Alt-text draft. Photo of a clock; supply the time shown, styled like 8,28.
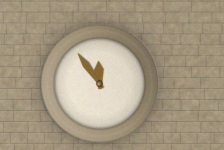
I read 11,54
